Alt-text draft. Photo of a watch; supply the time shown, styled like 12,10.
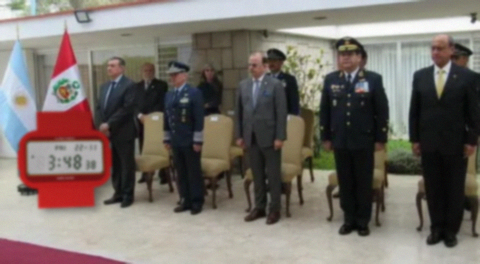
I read 3,48
